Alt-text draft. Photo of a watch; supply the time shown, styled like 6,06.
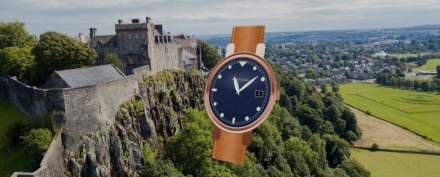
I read 11,08
